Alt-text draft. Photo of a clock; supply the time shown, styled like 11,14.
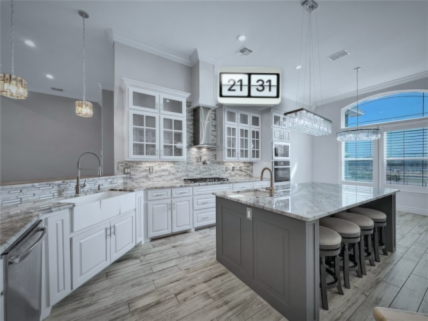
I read 21,31
